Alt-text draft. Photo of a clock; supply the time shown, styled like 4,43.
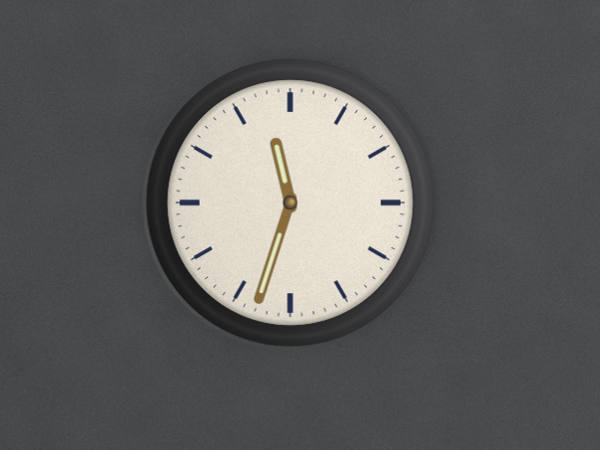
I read 11,33
